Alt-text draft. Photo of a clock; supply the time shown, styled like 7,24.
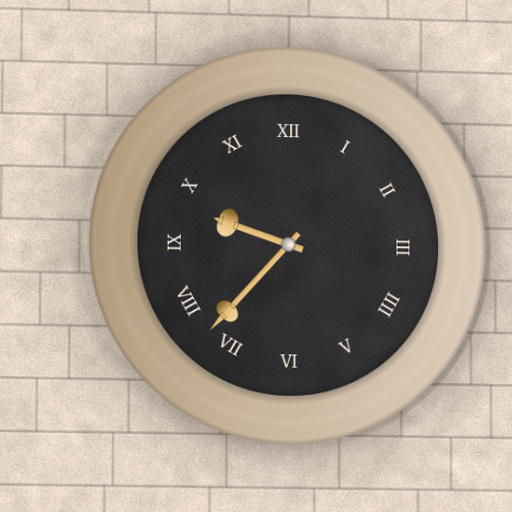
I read 9,37
